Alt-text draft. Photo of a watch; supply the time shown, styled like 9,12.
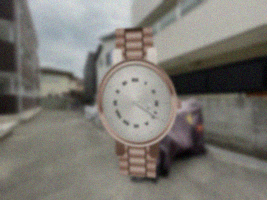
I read 3,20
